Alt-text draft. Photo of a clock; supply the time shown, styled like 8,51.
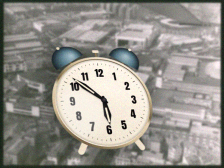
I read 5,52
